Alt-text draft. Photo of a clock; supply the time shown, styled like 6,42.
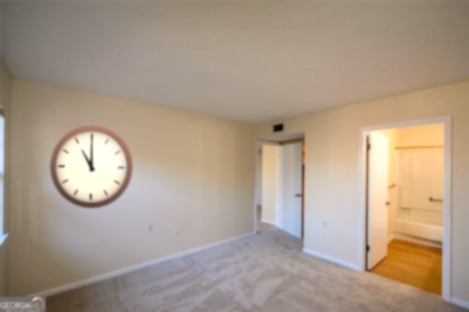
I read 11,00
